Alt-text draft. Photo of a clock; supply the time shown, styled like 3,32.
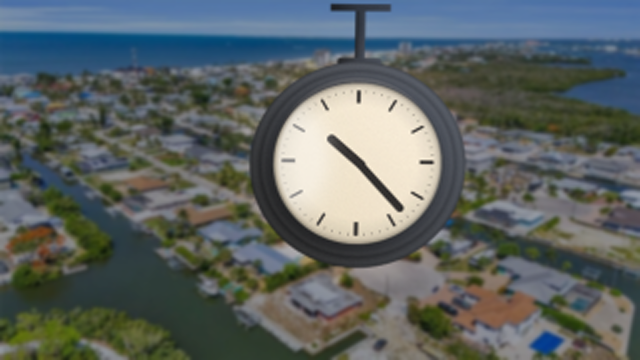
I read 10,23
